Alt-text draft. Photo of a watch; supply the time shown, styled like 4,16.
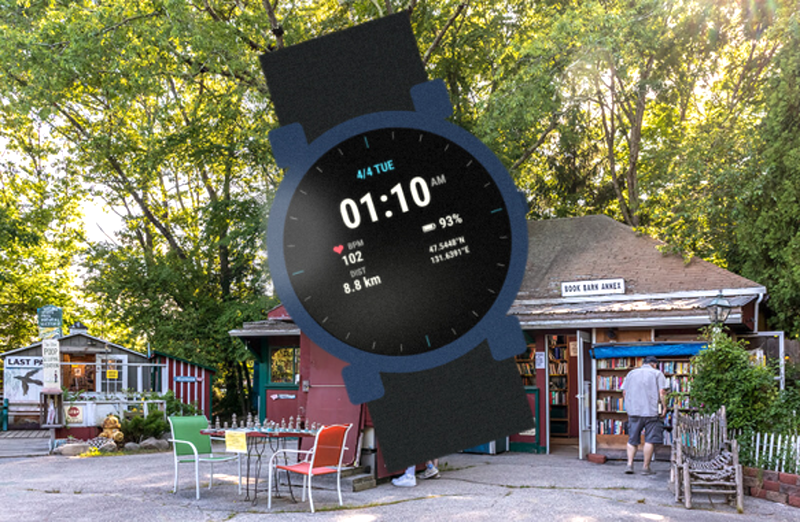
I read 1,10
